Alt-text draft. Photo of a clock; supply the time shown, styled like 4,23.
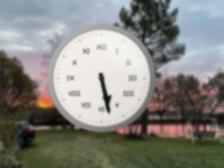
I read 5,28
